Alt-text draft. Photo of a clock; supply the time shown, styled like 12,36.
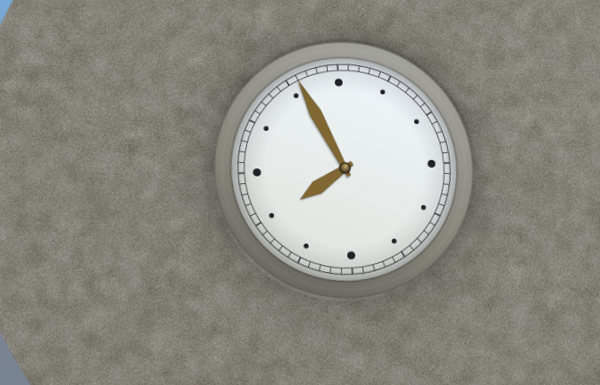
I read 7,56
